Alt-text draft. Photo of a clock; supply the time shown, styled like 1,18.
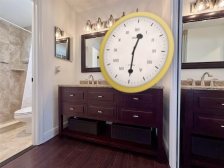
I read 12,30
